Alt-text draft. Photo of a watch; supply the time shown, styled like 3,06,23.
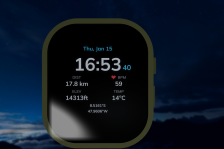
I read 16,53,40
